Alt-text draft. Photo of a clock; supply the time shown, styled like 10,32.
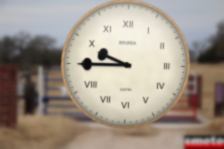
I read 9,45
